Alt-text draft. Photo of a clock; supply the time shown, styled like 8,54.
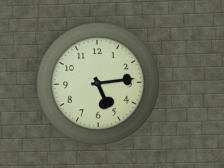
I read 5,14
